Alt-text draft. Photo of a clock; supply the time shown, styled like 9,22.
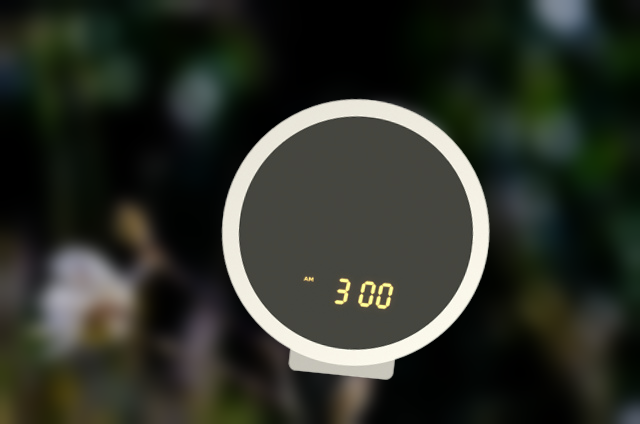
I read 3,00
